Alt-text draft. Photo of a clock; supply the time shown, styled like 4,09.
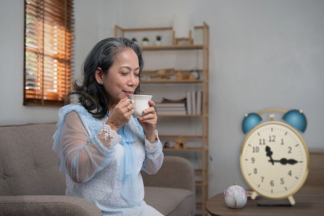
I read 11,15
